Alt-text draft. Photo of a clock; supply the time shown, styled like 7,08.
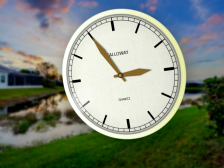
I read 2,55
